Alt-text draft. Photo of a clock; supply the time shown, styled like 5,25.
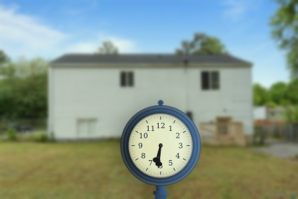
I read 6,31
